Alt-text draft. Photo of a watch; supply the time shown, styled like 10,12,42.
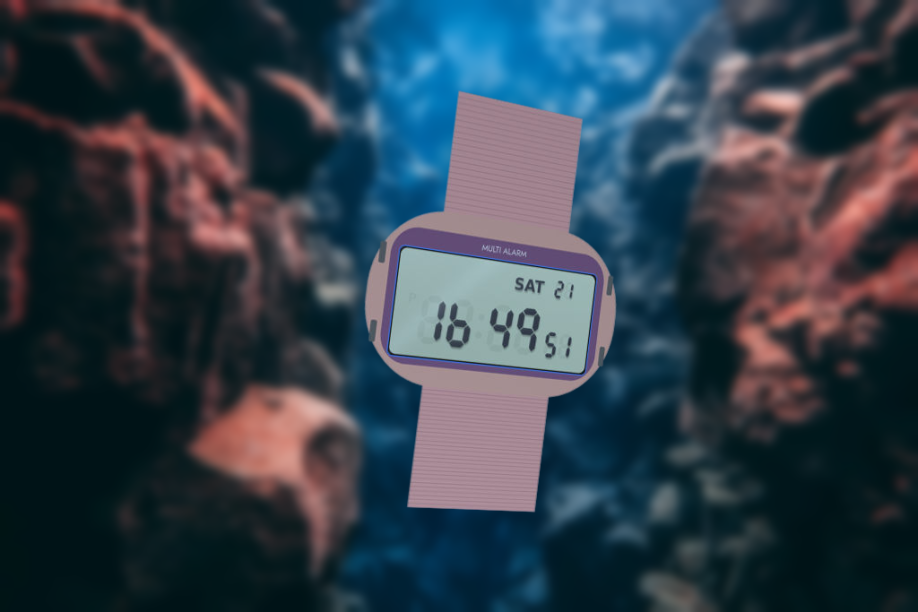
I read 16,49,51
